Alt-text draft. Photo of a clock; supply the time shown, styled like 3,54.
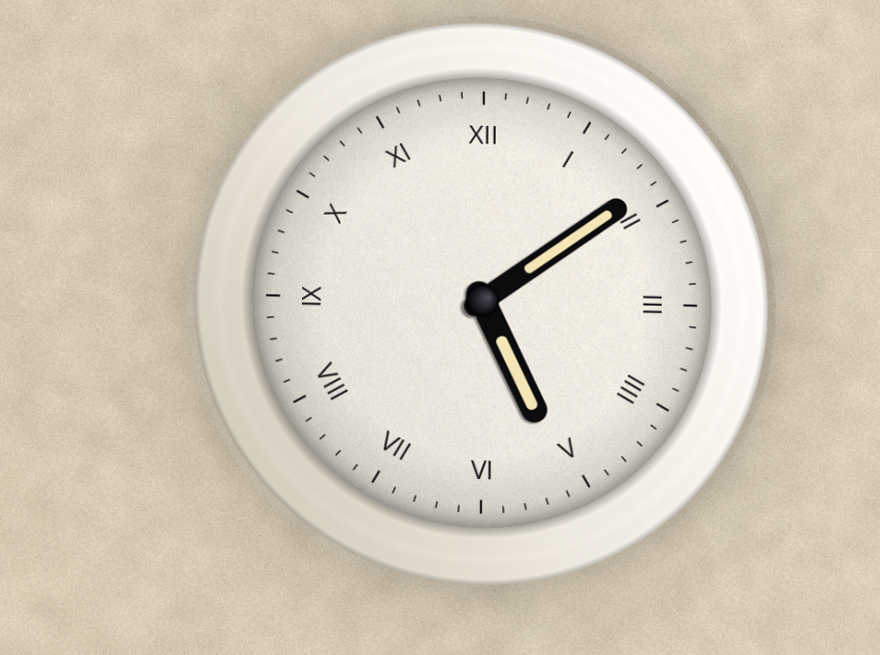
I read 5,09
